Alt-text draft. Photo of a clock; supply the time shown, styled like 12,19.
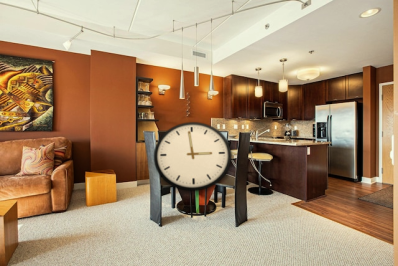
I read 2,59
